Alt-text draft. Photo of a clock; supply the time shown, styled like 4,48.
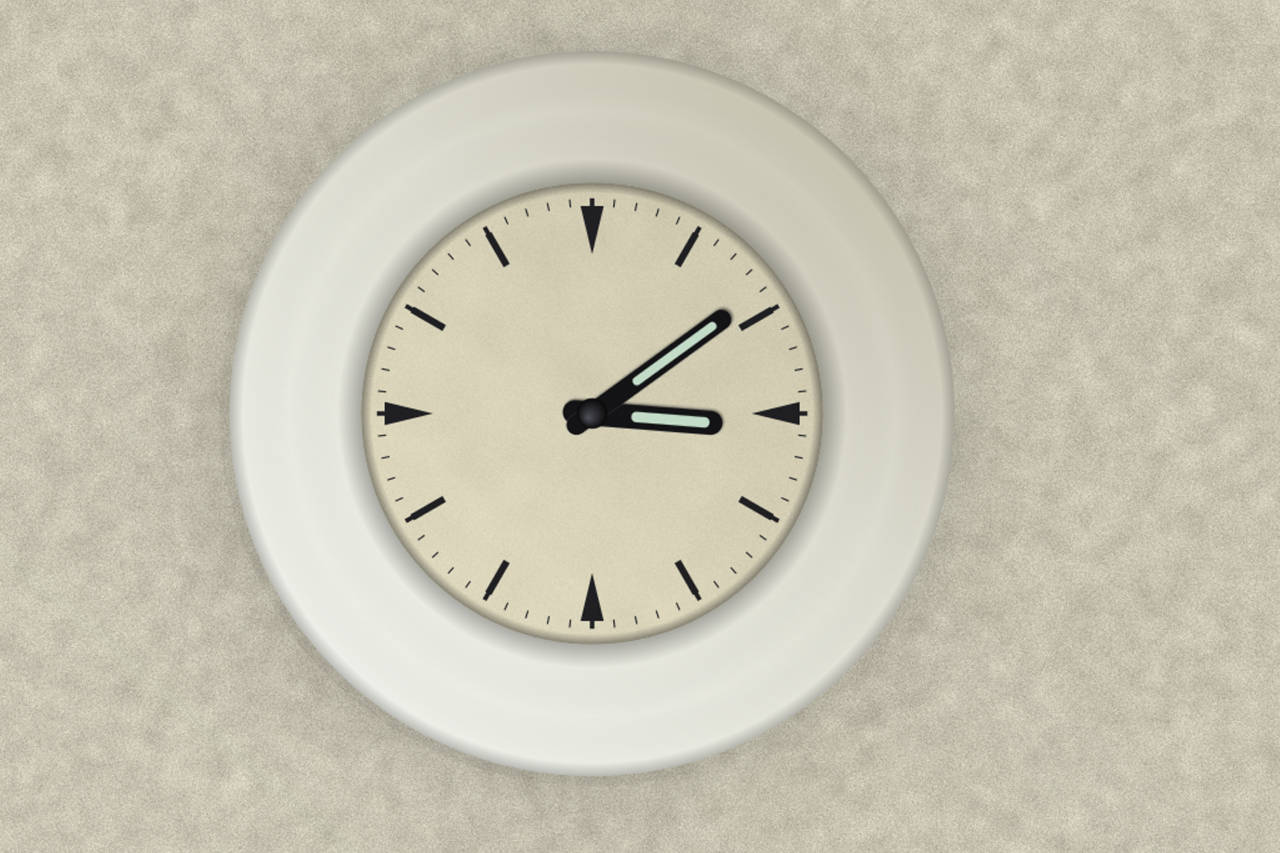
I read 3,09
